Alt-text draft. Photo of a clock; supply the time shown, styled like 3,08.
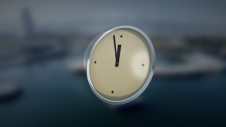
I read 11,57
